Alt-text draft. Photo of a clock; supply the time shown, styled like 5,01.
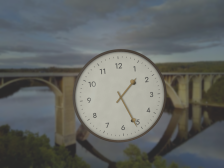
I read 1,26
